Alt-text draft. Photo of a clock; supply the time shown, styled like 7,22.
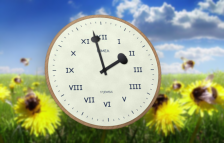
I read 1,58
